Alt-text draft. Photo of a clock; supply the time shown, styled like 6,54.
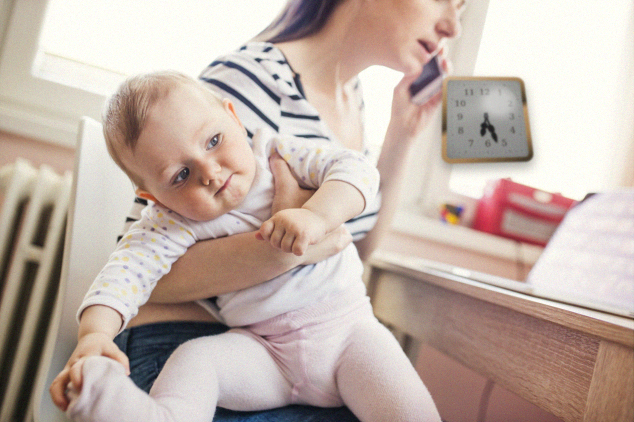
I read 6,27
